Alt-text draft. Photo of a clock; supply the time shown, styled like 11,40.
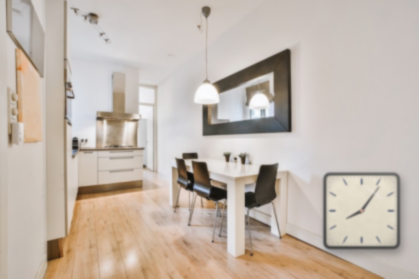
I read 8,06
